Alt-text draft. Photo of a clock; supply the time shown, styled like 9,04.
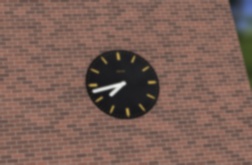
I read 7,43
